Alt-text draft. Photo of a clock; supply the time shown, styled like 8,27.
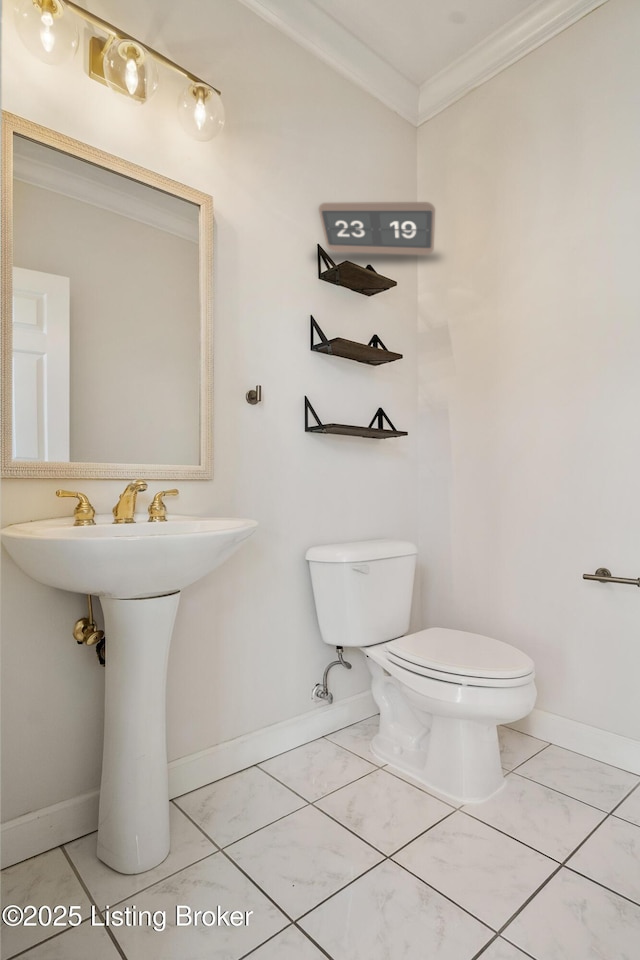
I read 23,19
